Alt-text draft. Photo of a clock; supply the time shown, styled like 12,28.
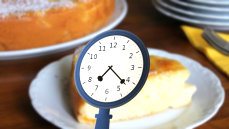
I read 7,22
